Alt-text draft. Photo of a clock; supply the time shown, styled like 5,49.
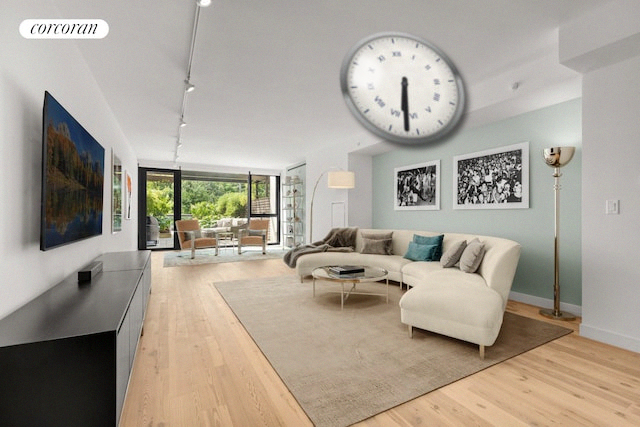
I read 6,32
